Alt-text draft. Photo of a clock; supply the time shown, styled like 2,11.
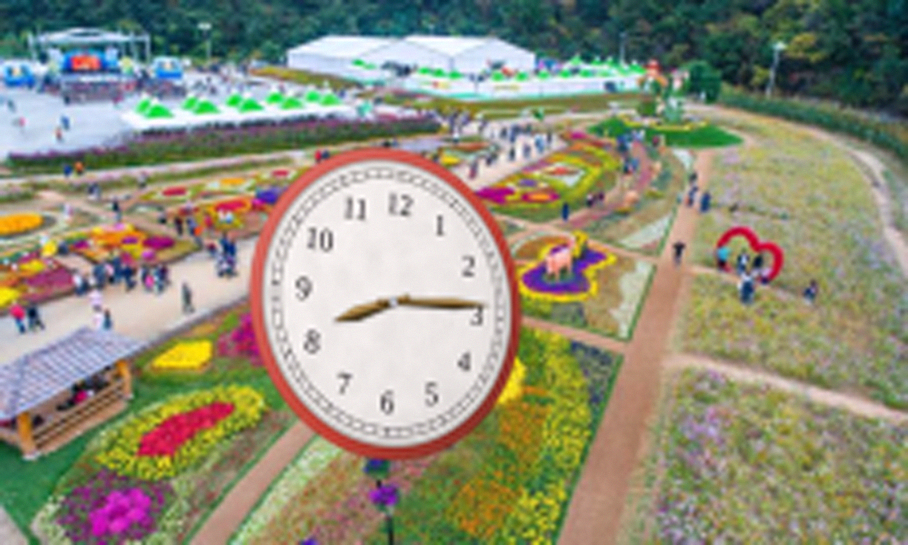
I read 8,14
